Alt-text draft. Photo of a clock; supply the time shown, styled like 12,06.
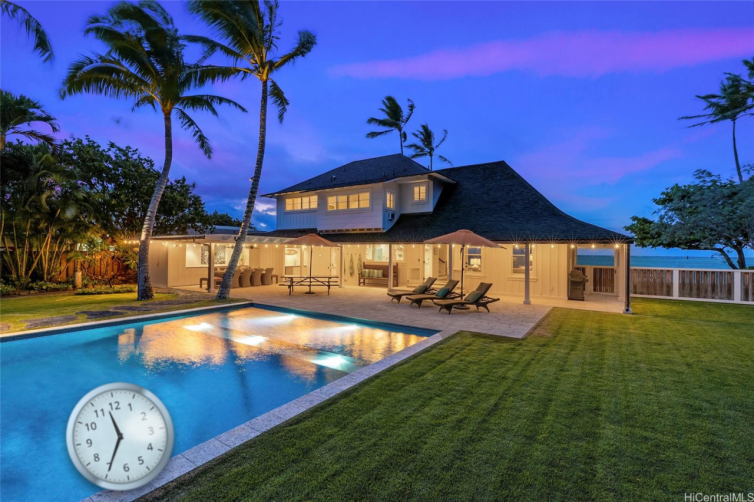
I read 11,35
